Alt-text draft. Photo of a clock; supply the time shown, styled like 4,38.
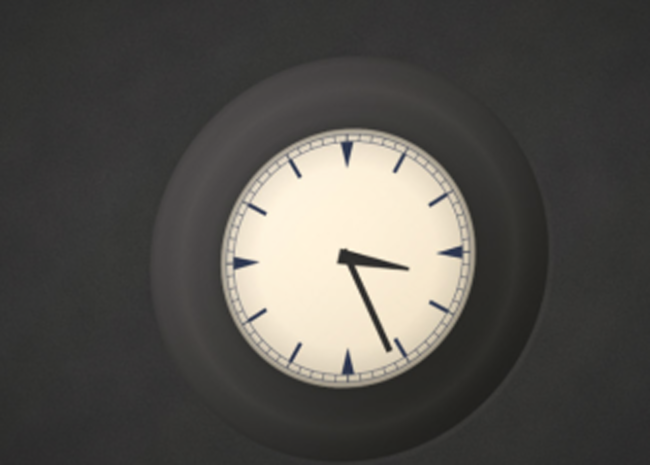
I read 3,26
